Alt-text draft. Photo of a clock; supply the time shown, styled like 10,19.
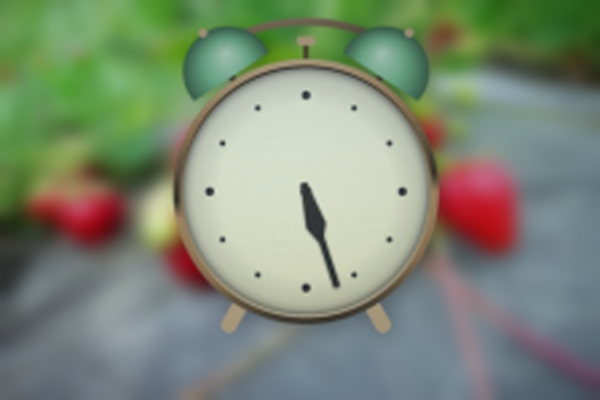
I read 5,27
